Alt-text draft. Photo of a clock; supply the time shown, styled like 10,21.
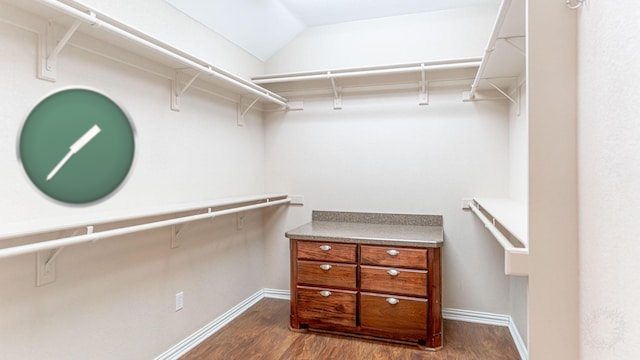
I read 1,37
